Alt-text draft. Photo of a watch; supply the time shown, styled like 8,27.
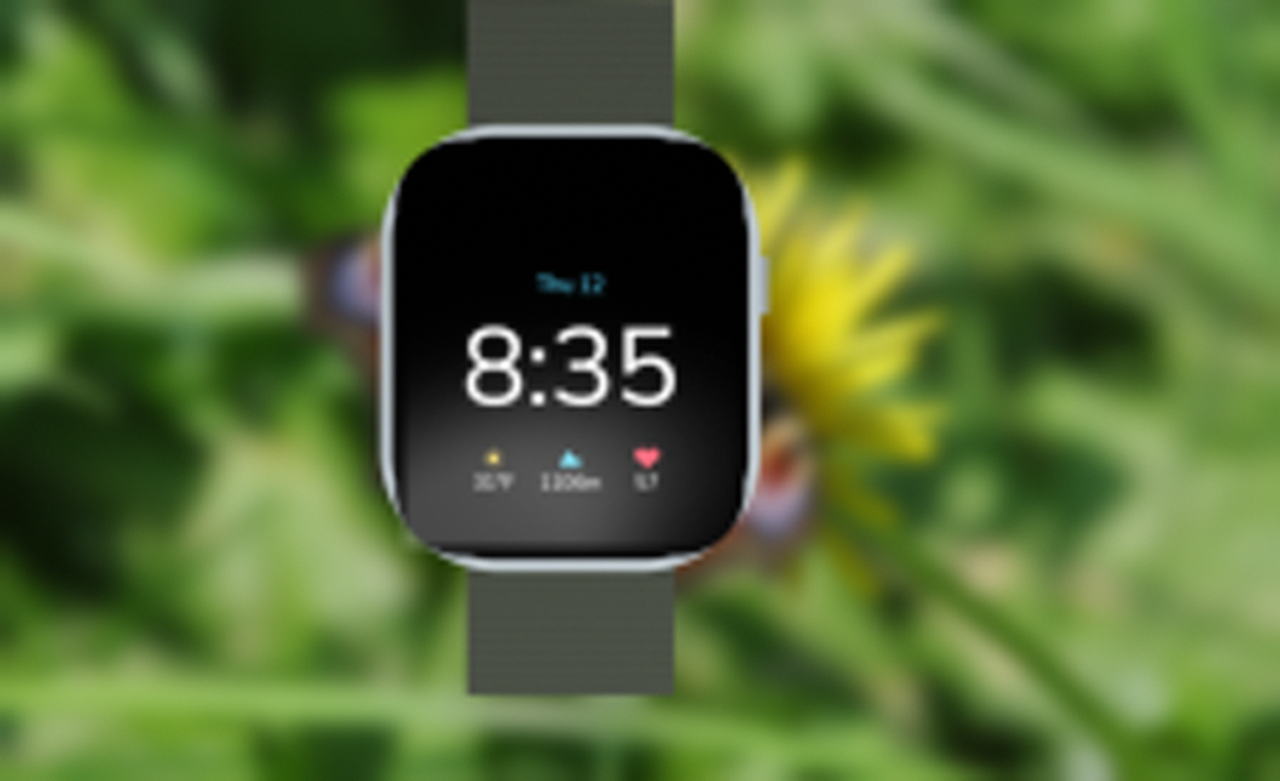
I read 8,35
